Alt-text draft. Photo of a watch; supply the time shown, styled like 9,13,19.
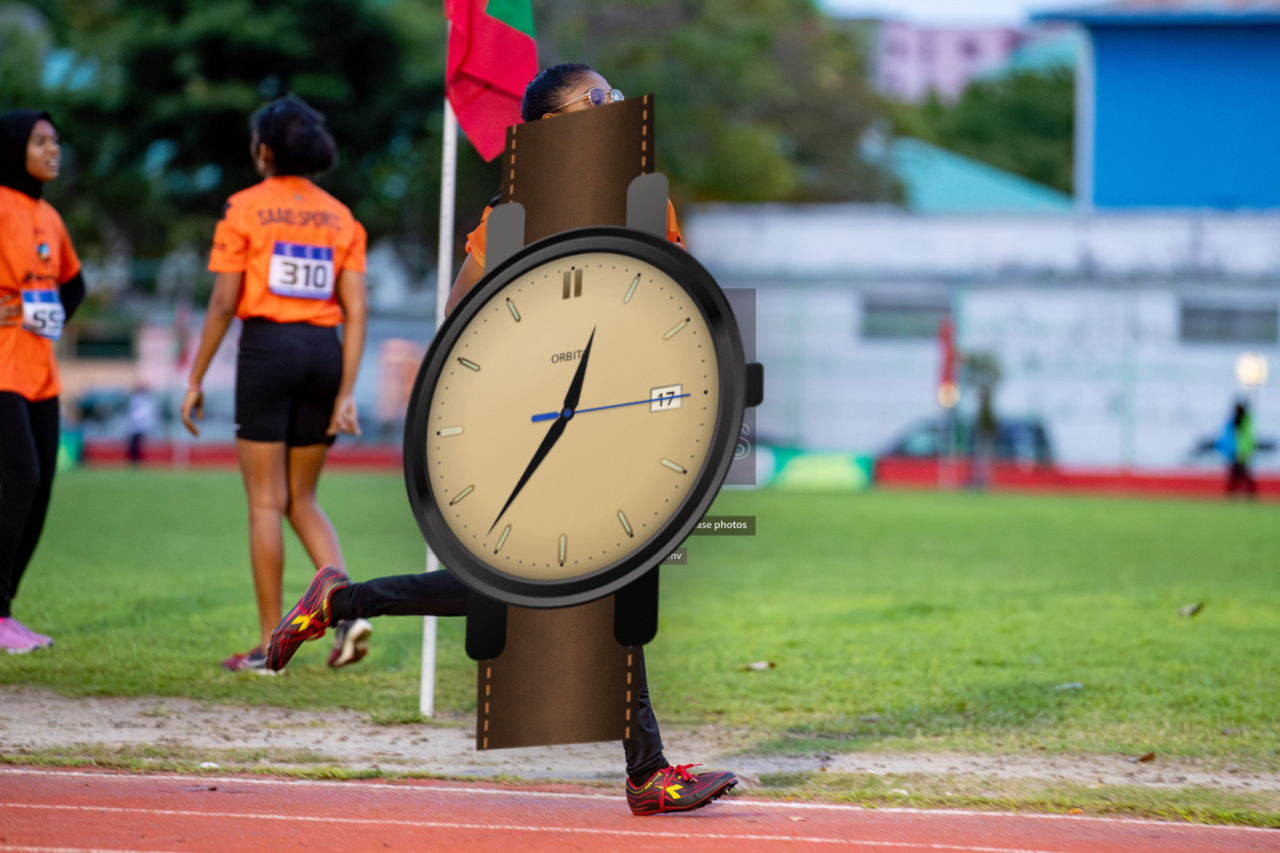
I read 12,36,15
